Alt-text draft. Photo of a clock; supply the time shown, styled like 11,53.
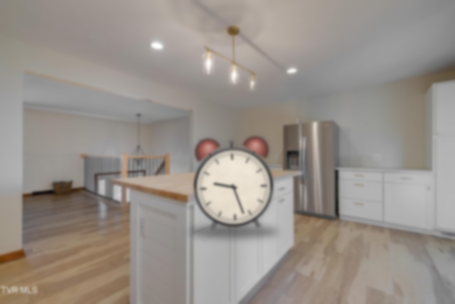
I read 9,27
